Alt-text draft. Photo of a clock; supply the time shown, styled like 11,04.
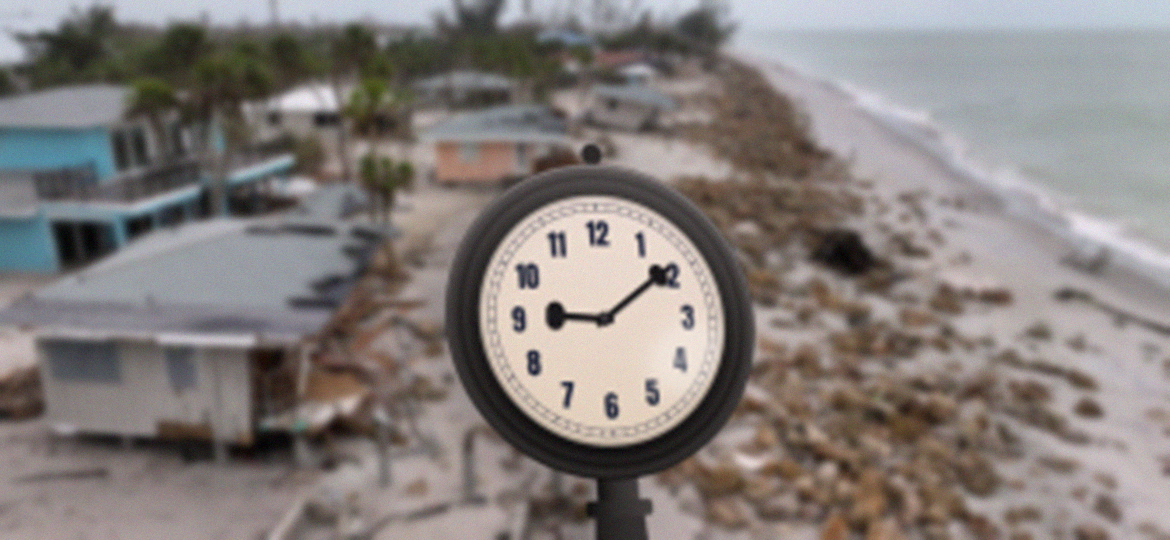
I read 9,09
